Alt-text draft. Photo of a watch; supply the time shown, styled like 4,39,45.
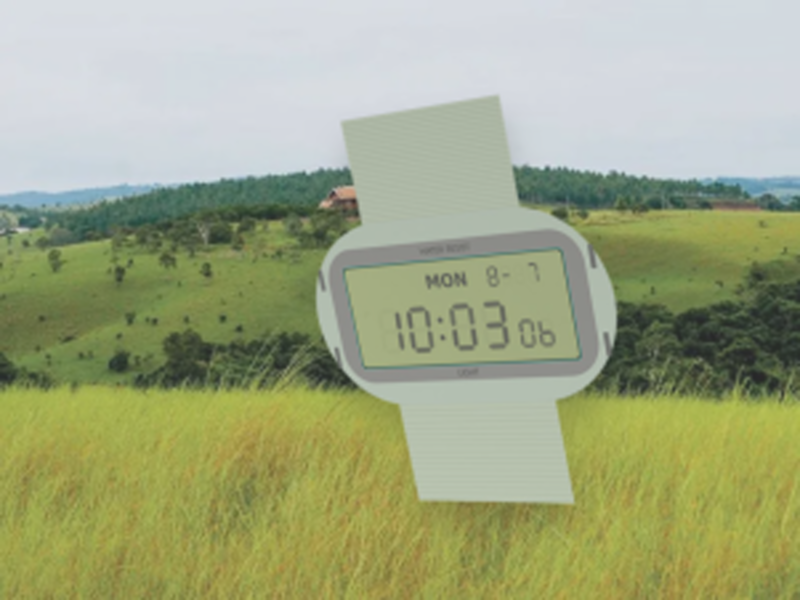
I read 10,03,06
